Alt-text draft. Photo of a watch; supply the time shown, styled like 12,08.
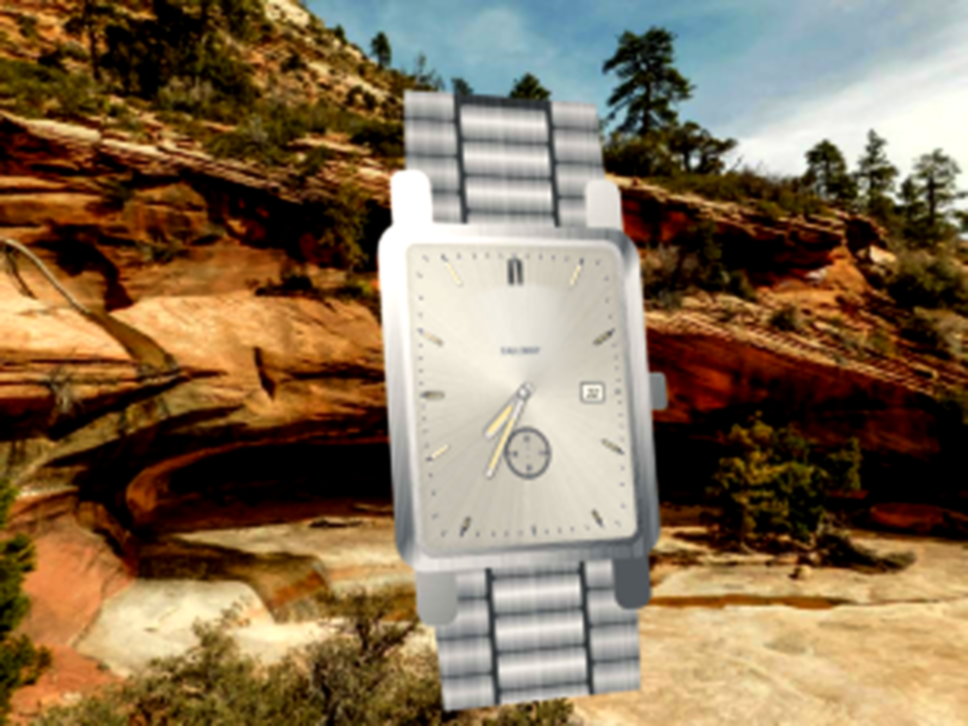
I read 7,35
